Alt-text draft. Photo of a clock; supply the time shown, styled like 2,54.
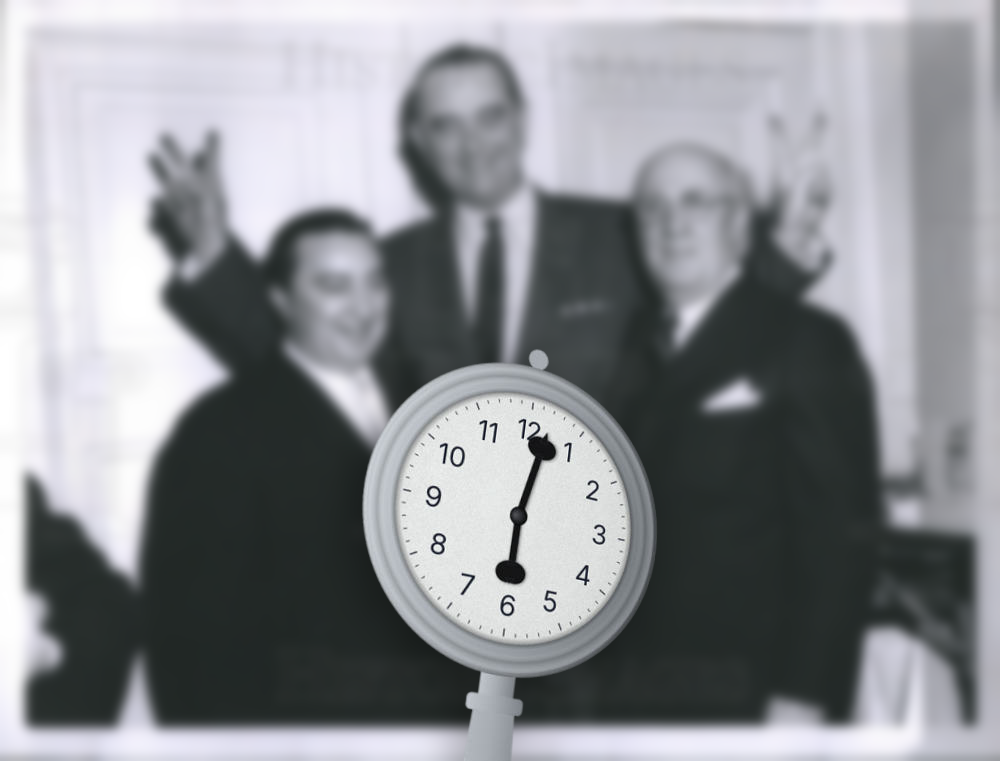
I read 6,02
